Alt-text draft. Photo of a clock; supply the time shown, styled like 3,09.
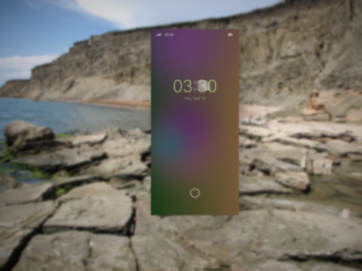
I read 3,30
